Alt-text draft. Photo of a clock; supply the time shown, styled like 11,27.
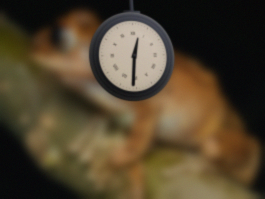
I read 12,31
